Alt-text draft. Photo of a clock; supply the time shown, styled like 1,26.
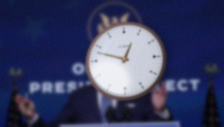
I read 12,48
